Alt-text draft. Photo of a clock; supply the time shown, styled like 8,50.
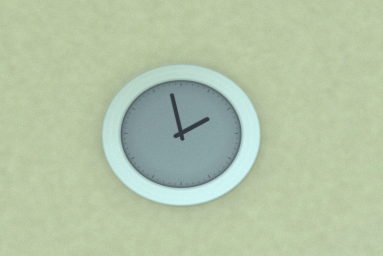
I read 1,58
